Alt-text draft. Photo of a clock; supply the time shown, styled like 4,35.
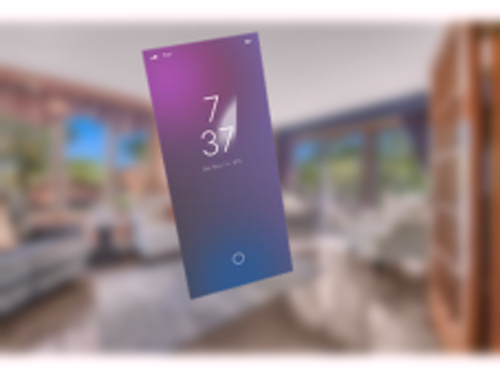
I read 7,37
